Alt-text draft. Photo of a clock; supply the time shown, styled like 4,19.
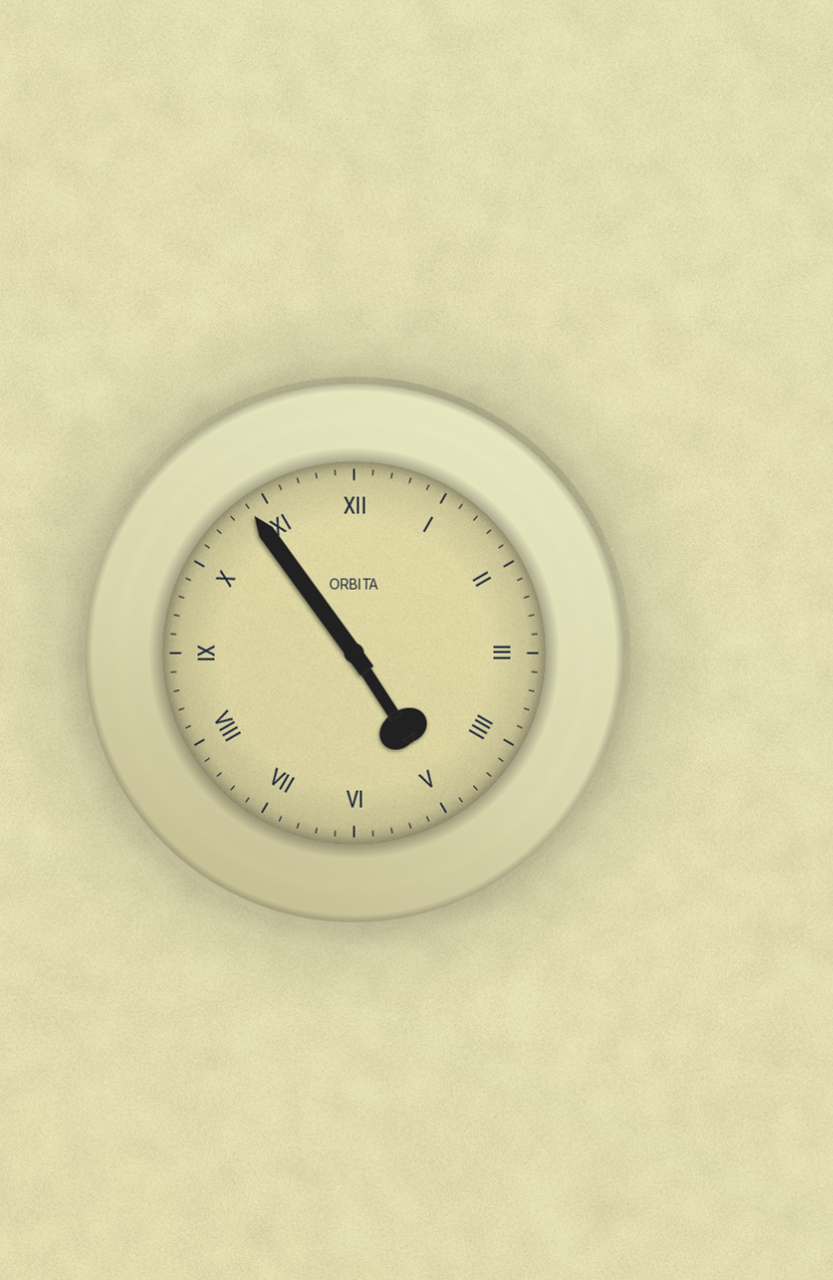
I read 4,54
